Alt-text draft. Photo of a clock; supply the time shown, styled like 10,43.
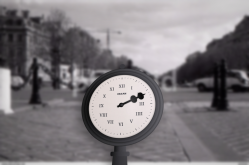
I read 2,11
